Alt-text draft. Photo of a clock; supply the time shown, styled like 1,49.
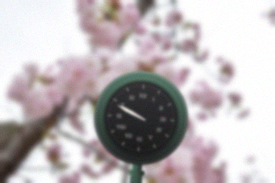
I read 9,49
